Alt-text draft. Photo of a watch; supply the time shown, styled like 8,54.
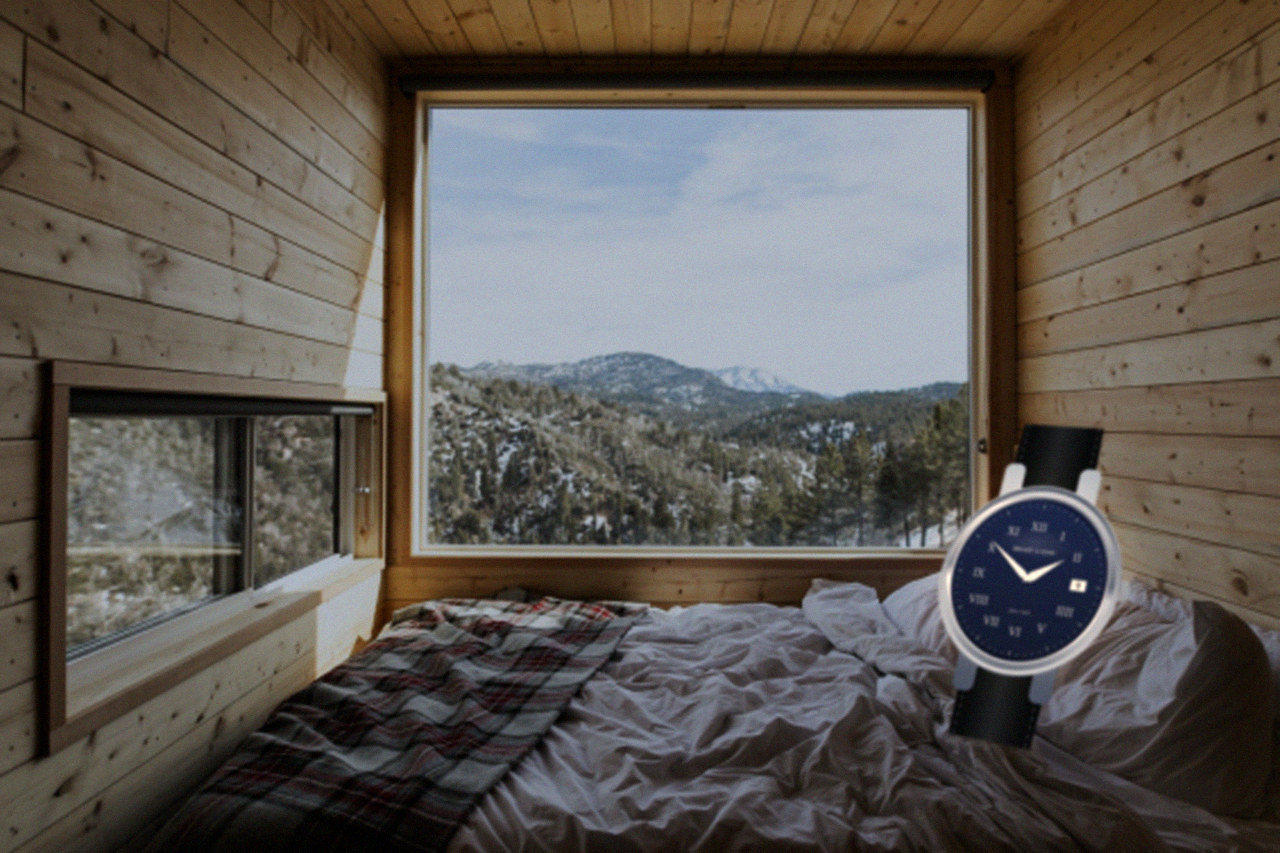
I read 1,51
